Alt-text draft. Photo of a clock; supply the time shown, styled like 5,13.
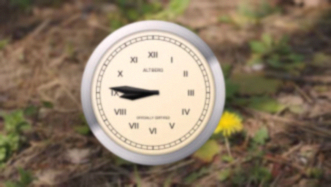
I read 8,46
